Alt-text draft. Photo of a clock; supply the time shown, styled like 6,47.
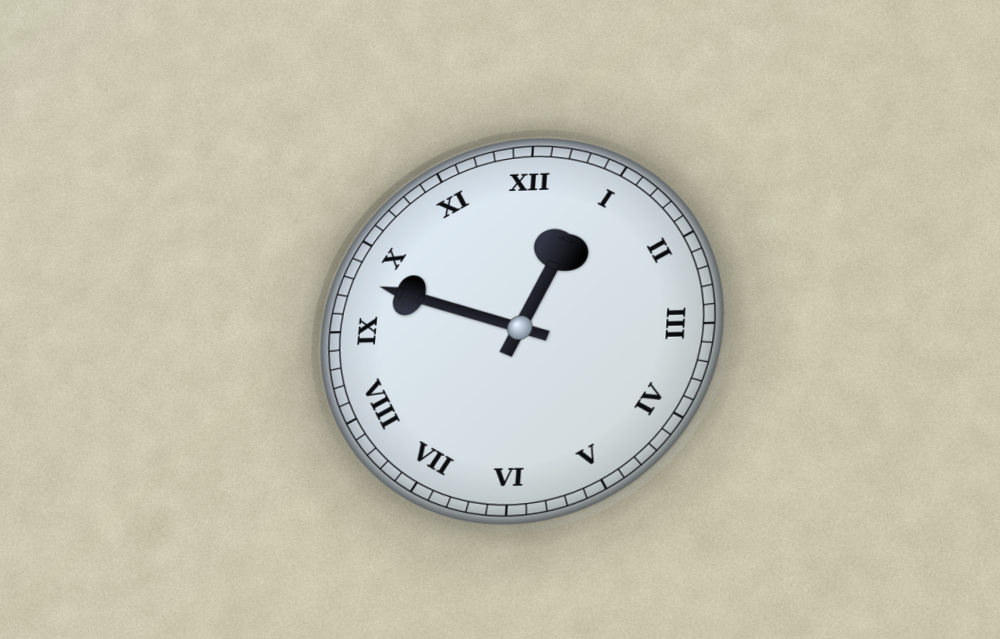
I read 12,48
